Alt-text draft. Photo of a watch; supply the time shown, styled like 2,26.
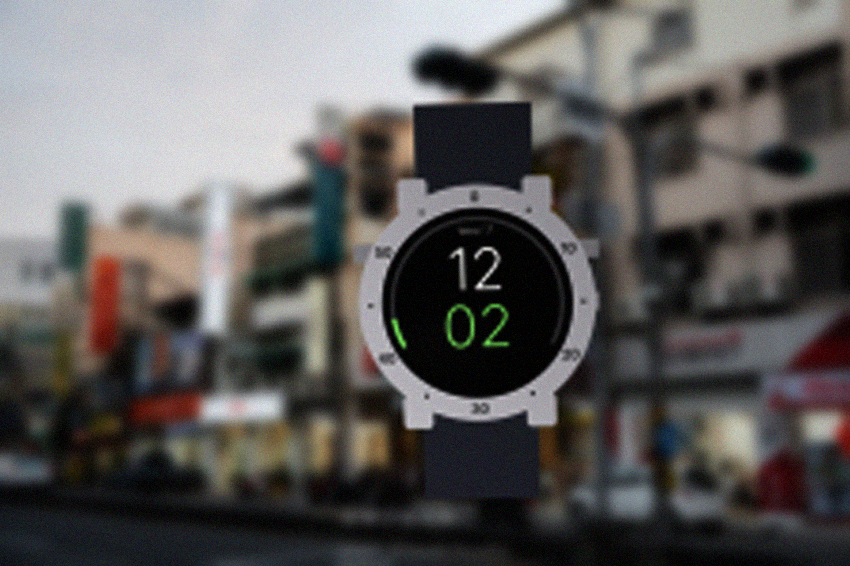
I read 12,02
